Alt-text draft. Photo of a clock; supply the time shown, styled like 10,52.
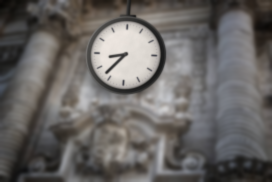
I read 8,37
